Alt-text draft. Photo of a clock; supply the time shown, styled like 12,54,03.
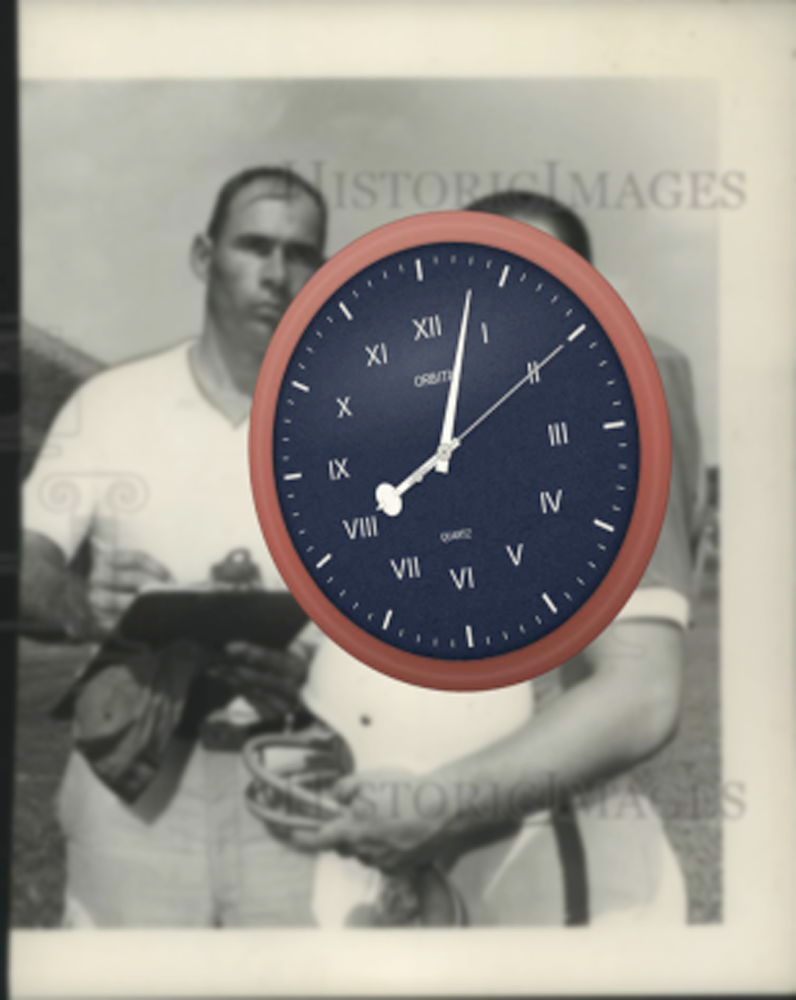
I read 8,03,10
